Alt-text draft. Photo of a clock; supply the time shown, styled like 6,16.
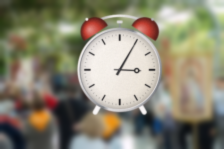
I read 3,05
